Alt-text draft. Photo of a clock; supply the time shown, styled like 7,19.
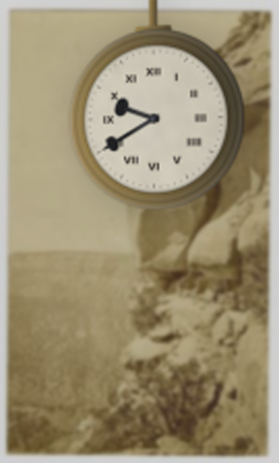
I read 9,40
